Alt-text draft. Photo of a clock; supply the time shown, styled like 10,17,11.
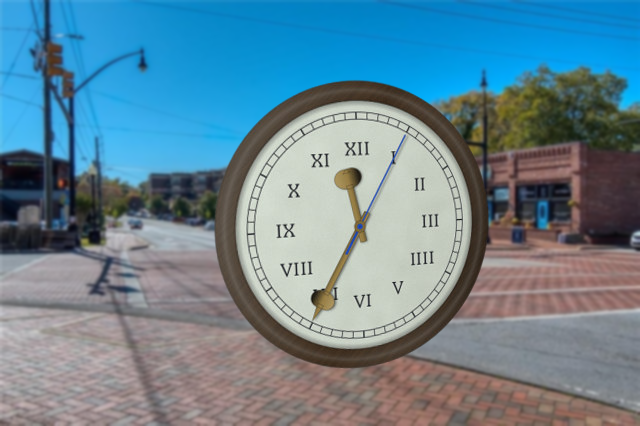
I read 11,35,05
